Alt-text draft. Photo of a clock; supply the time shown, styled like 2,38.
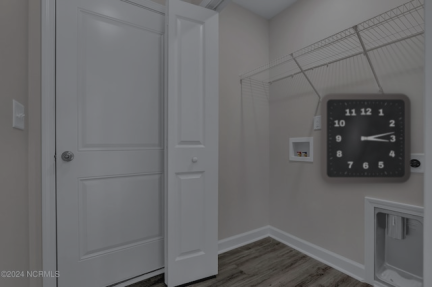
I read 3,13
